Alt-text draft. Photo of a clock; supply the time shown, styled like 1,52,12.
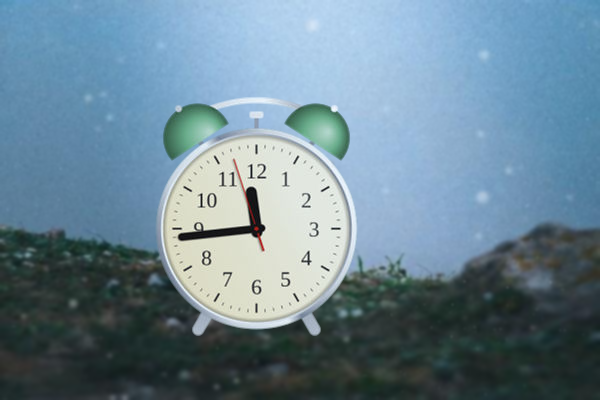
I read 11,43,57
